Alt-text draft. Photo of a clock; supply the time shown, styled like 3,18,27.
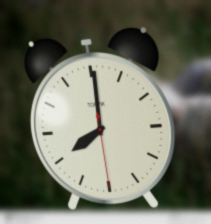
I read 8,00,30
